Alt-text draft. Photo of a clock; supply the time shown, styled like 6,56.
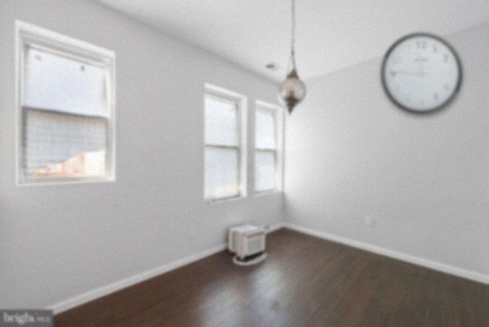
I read 11,46
